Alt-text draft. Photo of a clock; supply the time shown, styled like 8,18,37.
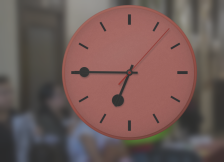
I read 6,45,07
